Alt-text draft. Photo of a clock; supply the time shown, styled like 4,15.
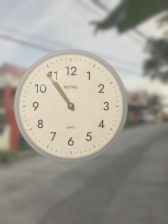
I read 10,54
